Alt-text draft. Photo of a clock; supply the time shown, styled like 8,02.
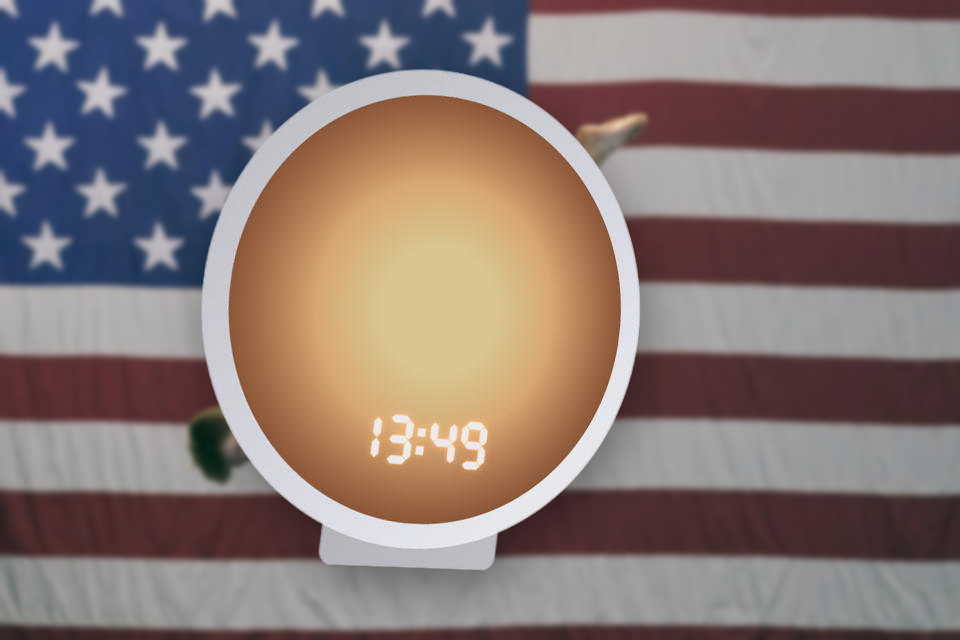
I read 13,49
